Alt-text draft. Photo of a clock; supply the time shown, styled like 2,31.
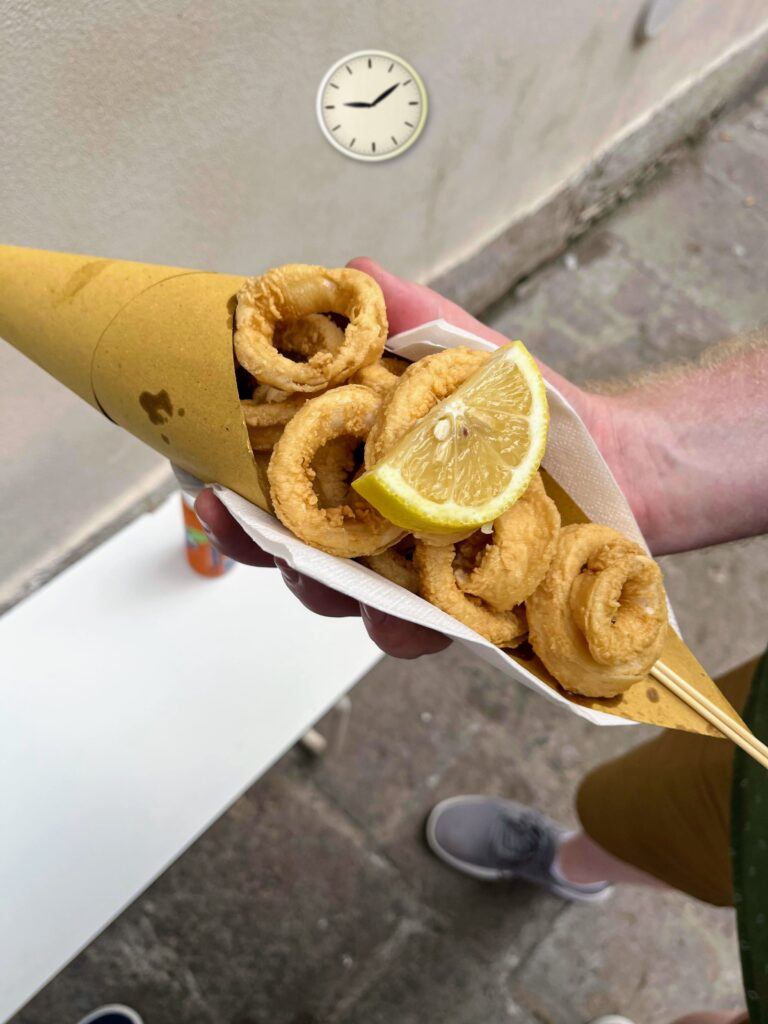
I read 9,09
